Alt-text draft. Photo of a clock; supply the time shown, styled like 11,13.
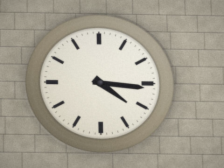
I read 4,16
